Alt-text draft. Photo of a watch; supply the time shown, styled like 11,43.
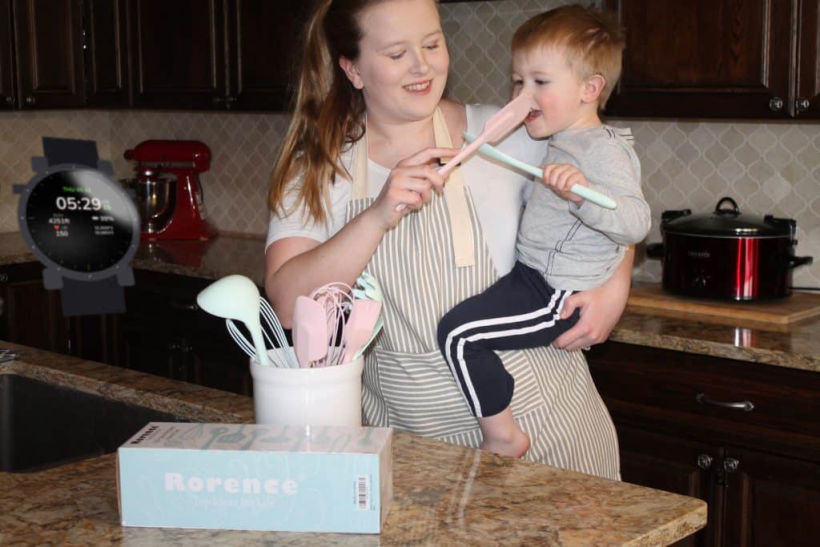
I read 5,29
